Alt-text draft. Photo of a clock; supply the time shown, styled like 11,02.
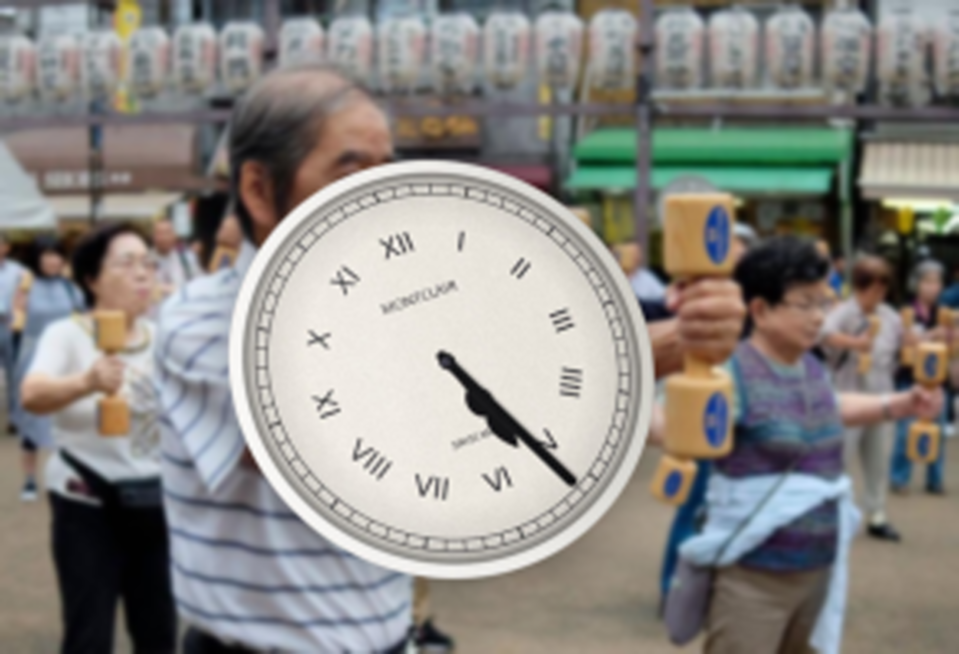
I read 5,26
